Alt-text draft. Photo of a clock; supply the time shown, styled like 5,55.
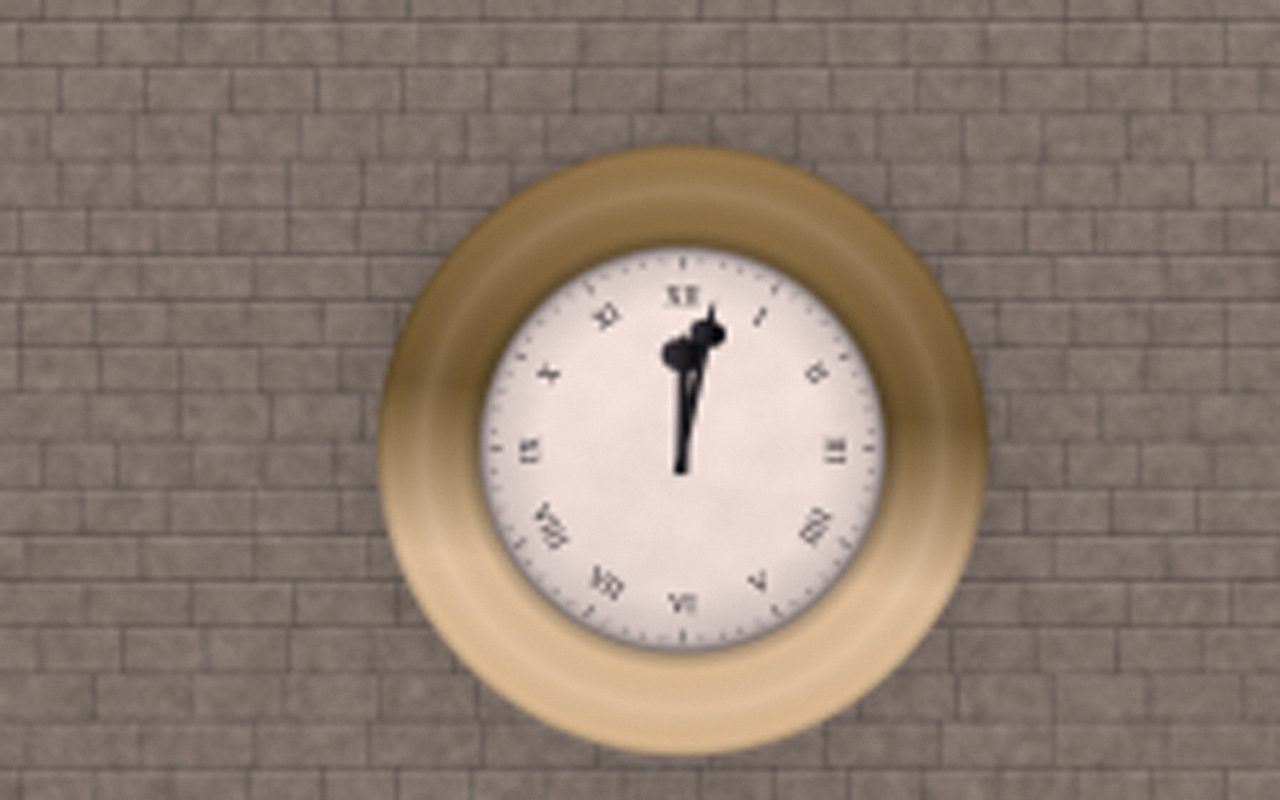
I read 12,02
